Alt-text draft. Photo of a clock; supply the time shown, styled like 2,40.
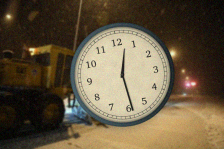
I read 12,29
